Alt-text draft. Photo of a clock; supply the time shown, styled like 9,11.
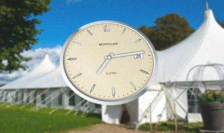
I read 7,14
